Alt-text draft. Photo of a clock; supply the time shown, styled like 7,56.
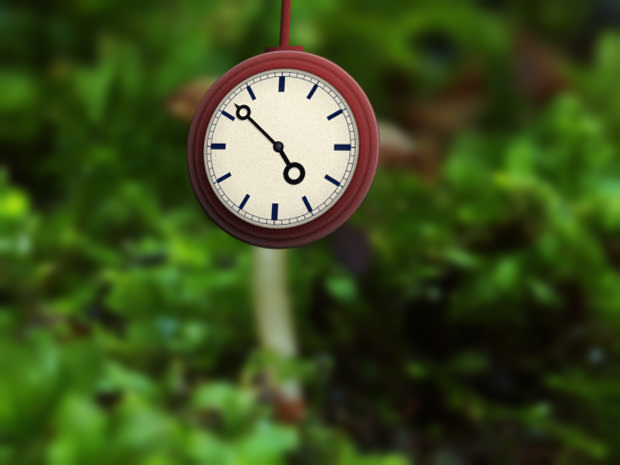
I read 4,52
